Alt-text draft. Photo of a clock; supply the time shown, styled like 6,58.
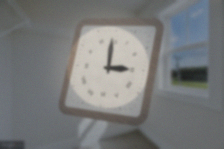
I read 2,59
